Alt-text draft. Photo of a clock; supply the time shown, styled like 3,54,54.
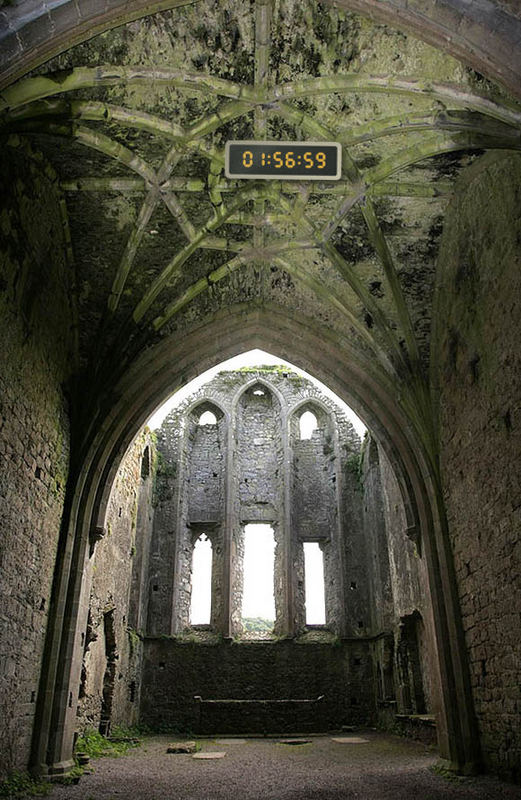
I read 1,56,59
